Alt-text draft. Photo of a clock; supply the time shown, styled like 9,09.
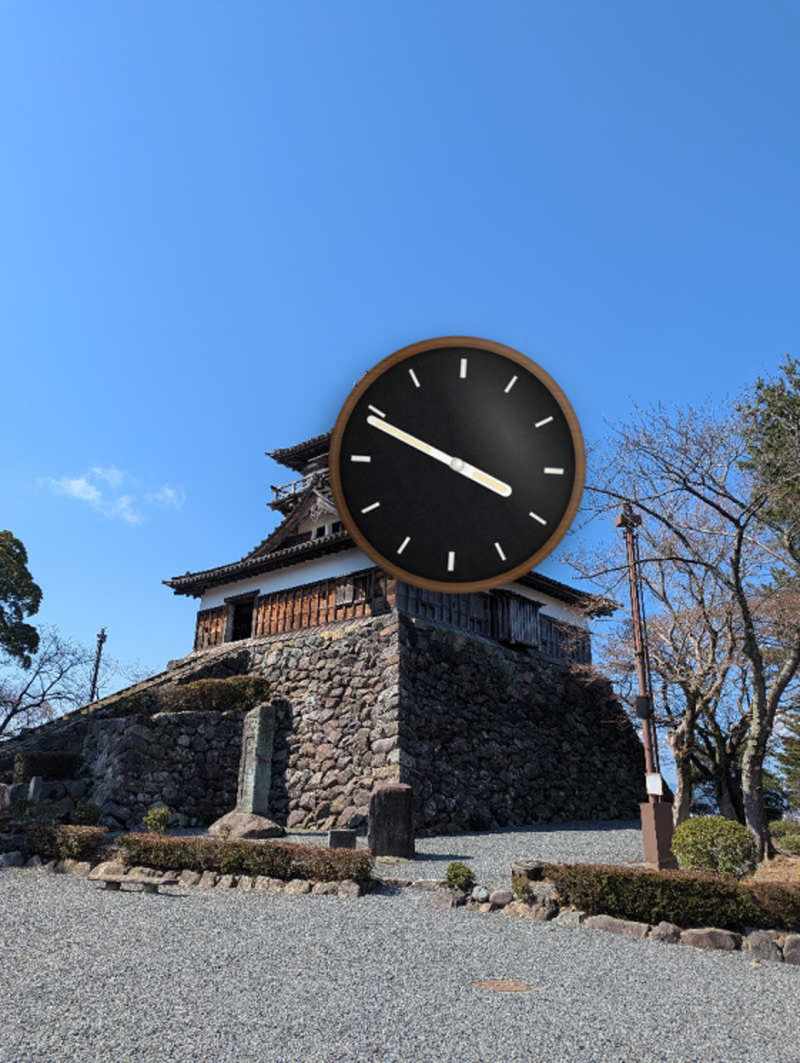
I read 3,49
